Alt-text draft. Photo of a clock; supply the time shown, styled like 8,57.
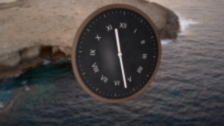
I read 11,27
